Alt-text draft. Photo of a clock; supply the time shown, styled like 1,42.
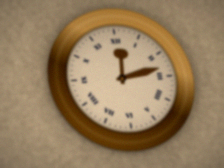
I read 12,13
